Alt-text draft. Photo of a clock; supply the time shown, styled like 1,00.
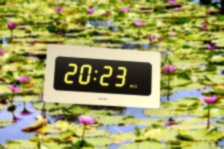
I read 20,23
